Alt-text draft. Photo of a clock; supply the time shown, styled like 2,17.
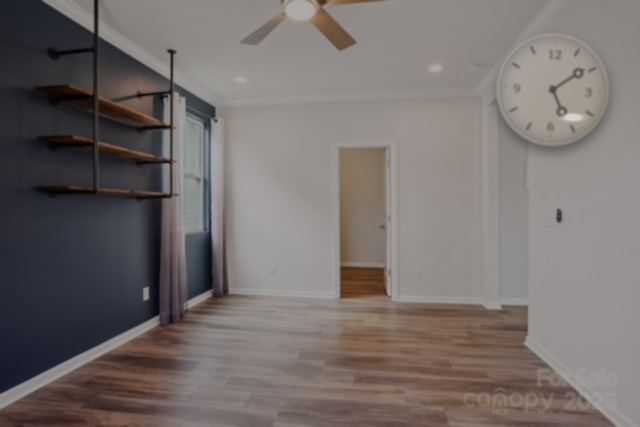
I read 5,09
